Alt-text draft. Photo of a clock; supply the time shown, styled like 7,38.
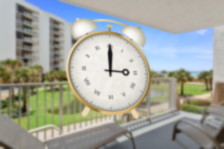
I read 3,00
